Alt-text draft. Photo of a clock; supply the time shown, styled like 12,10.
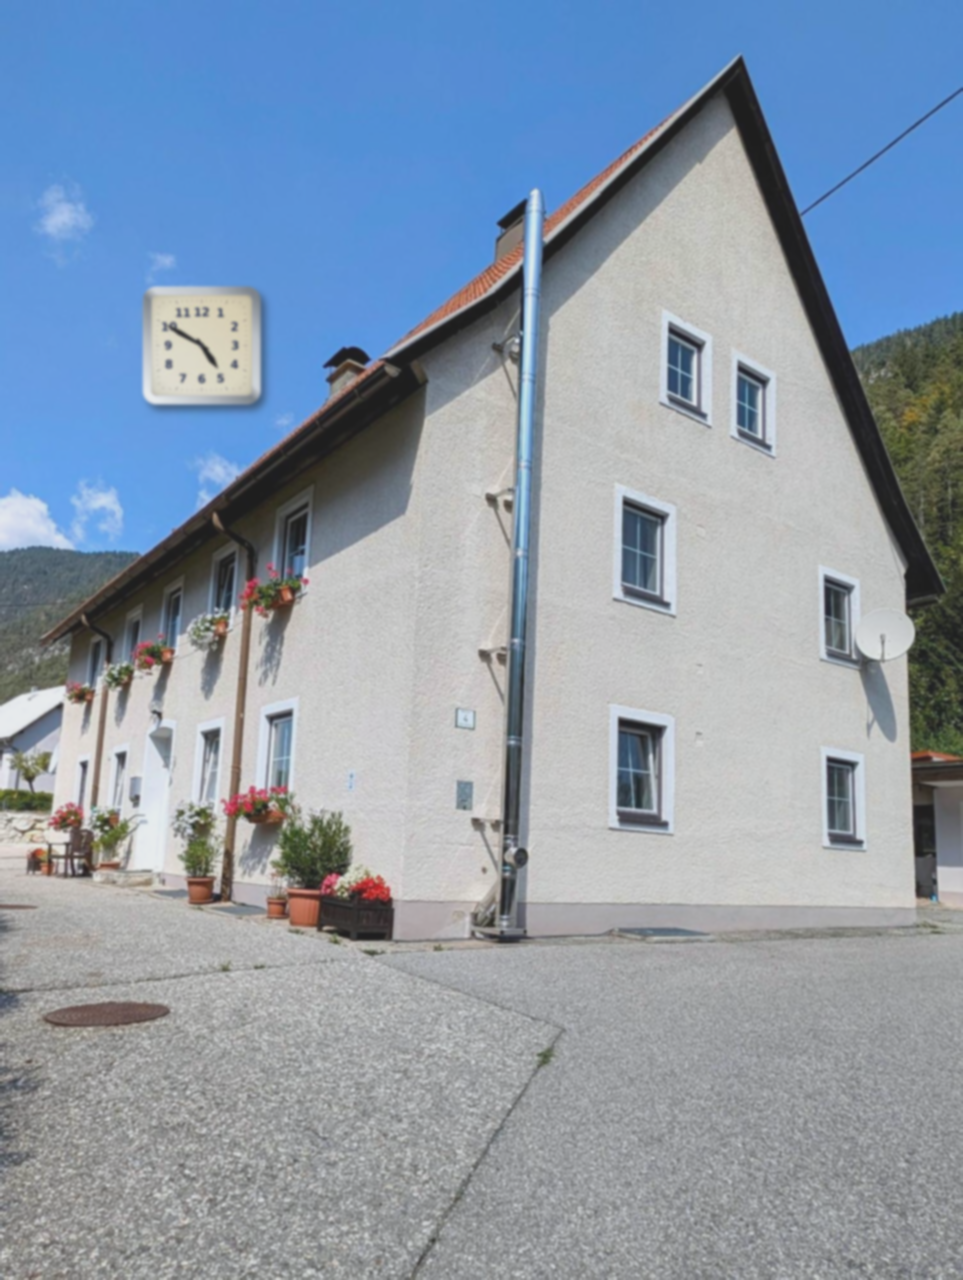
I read 4,50
